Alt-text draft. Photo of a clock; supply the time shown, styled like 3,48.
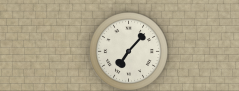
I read 7,07
